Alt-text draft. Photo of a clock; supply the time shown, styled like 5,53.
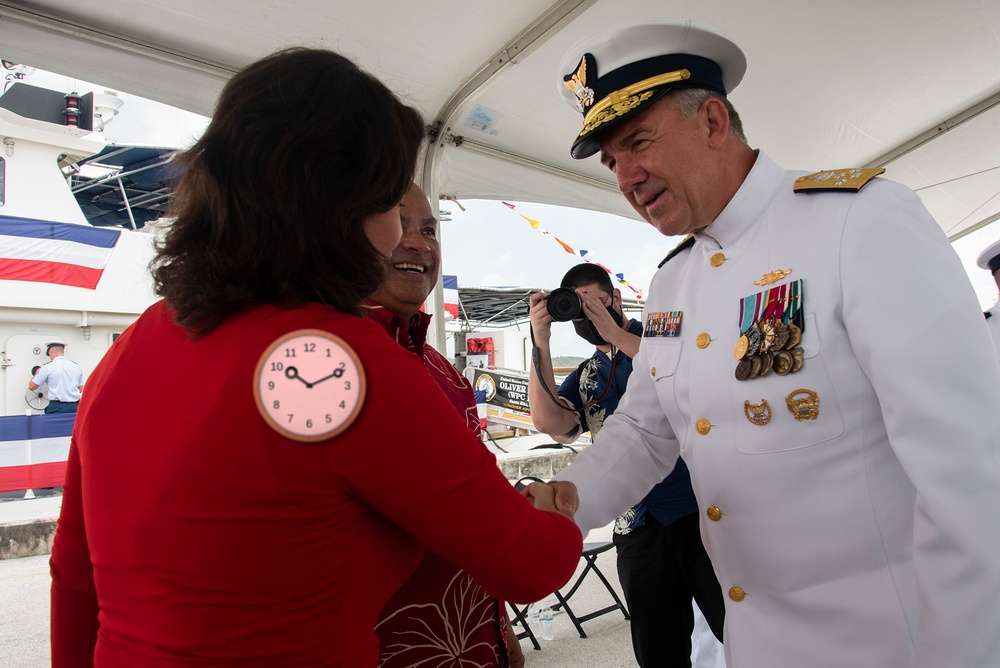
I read 10,11
